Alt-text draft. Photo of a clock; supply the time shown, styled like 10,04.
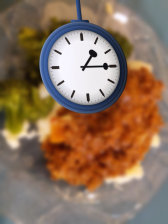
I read 1,15
